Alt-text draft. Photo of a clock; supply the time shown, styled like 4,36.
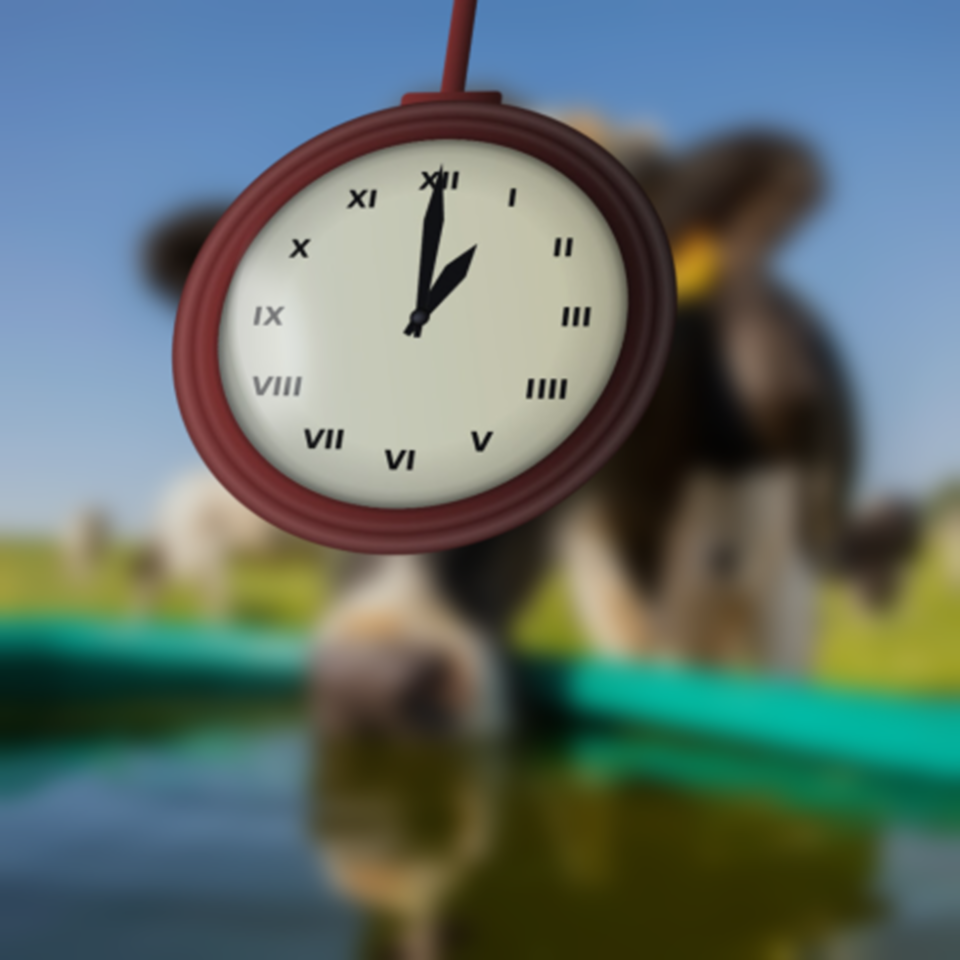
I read 1,00
